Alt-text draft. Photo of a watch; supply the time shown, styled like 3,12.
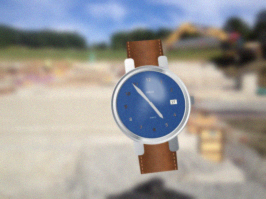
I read 4,54
